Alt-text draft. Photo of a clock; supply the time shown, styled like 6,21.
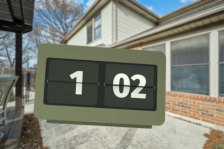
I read 1,02
